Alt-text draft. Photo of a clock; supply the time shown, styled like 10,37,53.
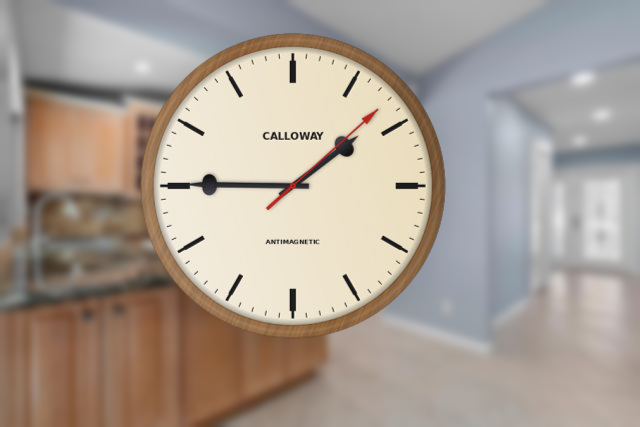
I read 1,45,08
